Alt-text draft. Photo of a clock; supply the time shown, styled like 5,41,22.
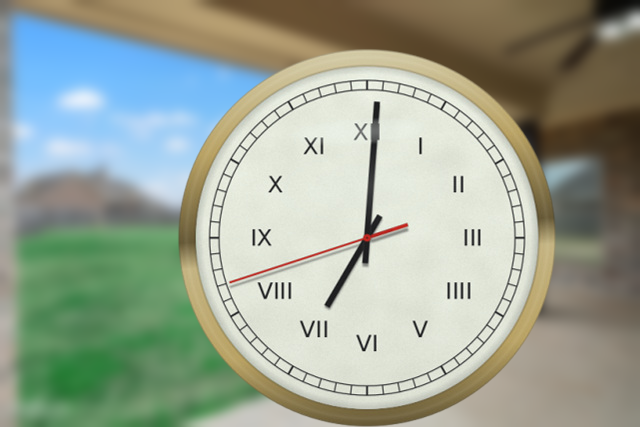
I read 7,00,42
